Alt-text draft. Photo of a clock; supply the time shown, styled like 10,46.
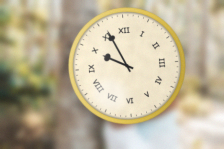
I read 9,56
